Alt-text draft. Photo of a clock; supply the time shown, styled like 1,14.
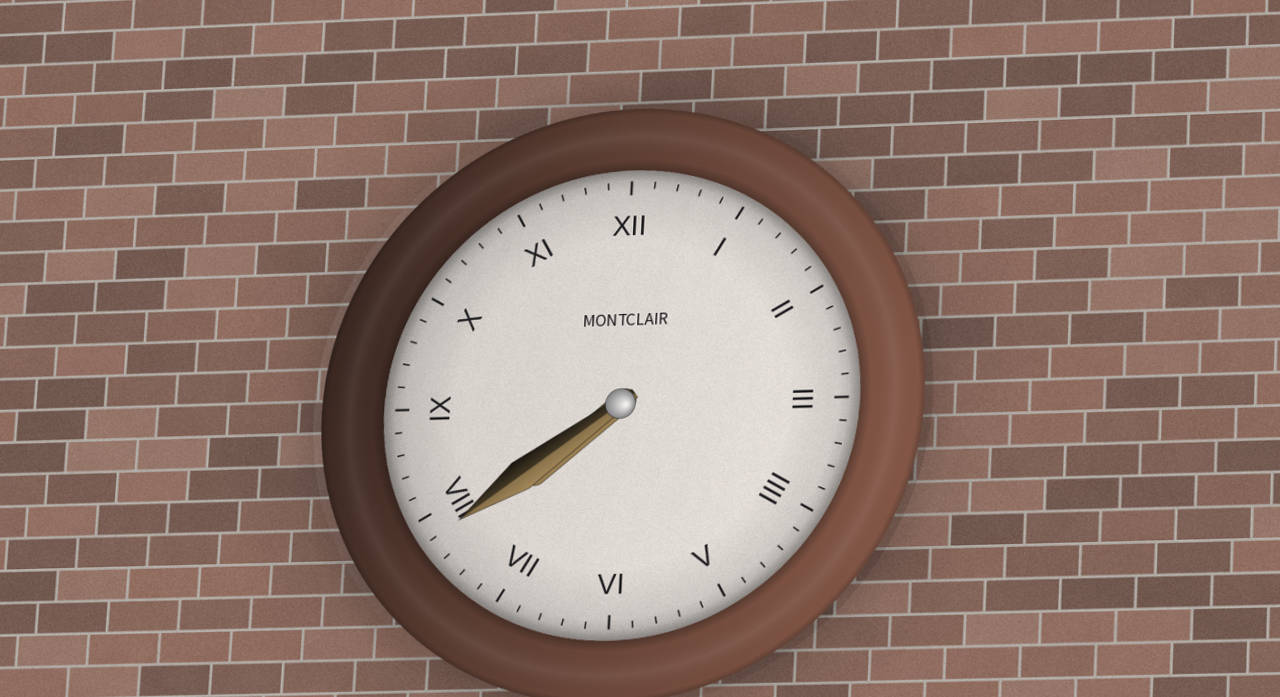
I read 7,39
